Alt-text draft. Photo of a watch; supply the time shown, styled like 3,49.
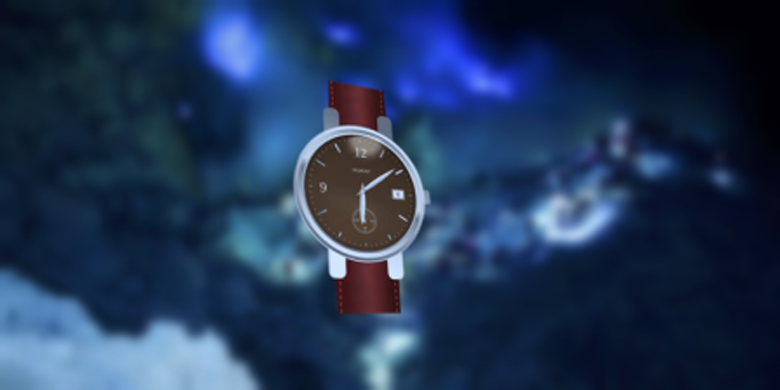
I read 6,09
